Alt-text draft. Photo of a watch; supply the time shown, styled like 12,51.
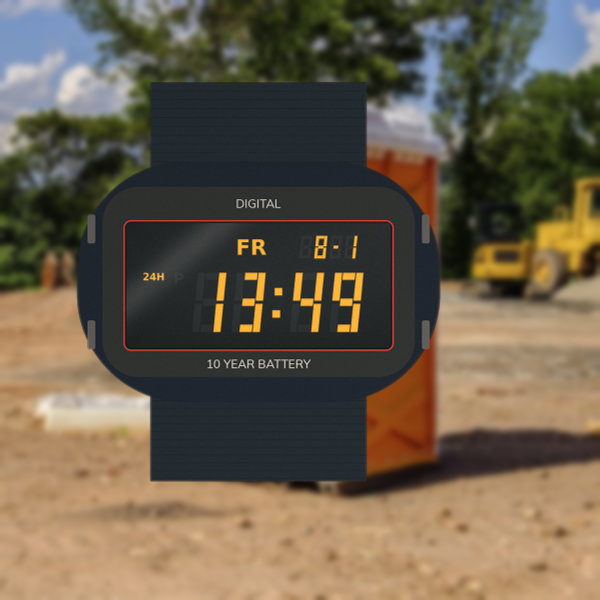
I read 13,49
